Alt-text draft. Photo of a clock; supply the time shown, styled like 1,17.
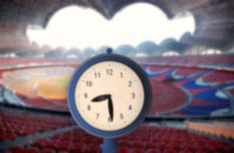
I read 8,29
